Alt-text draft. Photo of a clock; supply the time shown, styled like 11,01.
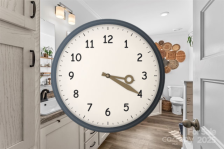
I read 3,20
